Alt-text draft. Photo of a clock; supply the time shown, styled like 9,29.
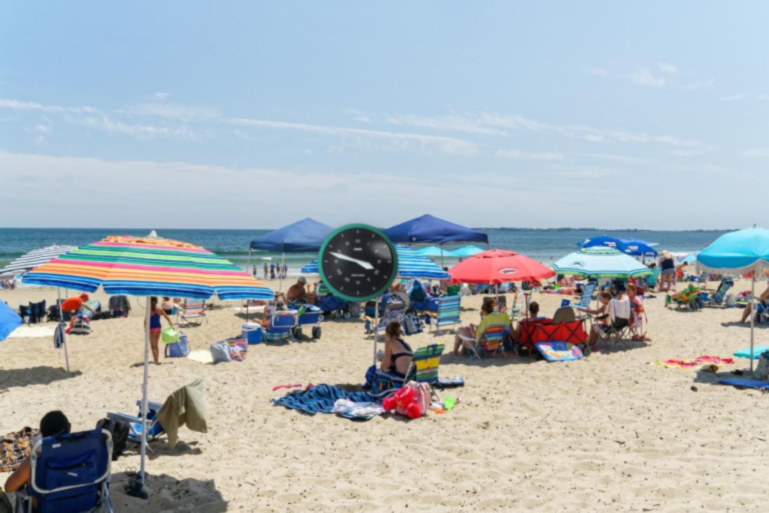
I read 3,48
